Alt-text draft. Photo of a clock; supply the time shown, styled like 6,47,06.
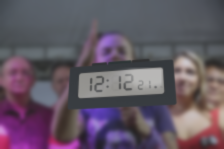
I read 12,12,21
